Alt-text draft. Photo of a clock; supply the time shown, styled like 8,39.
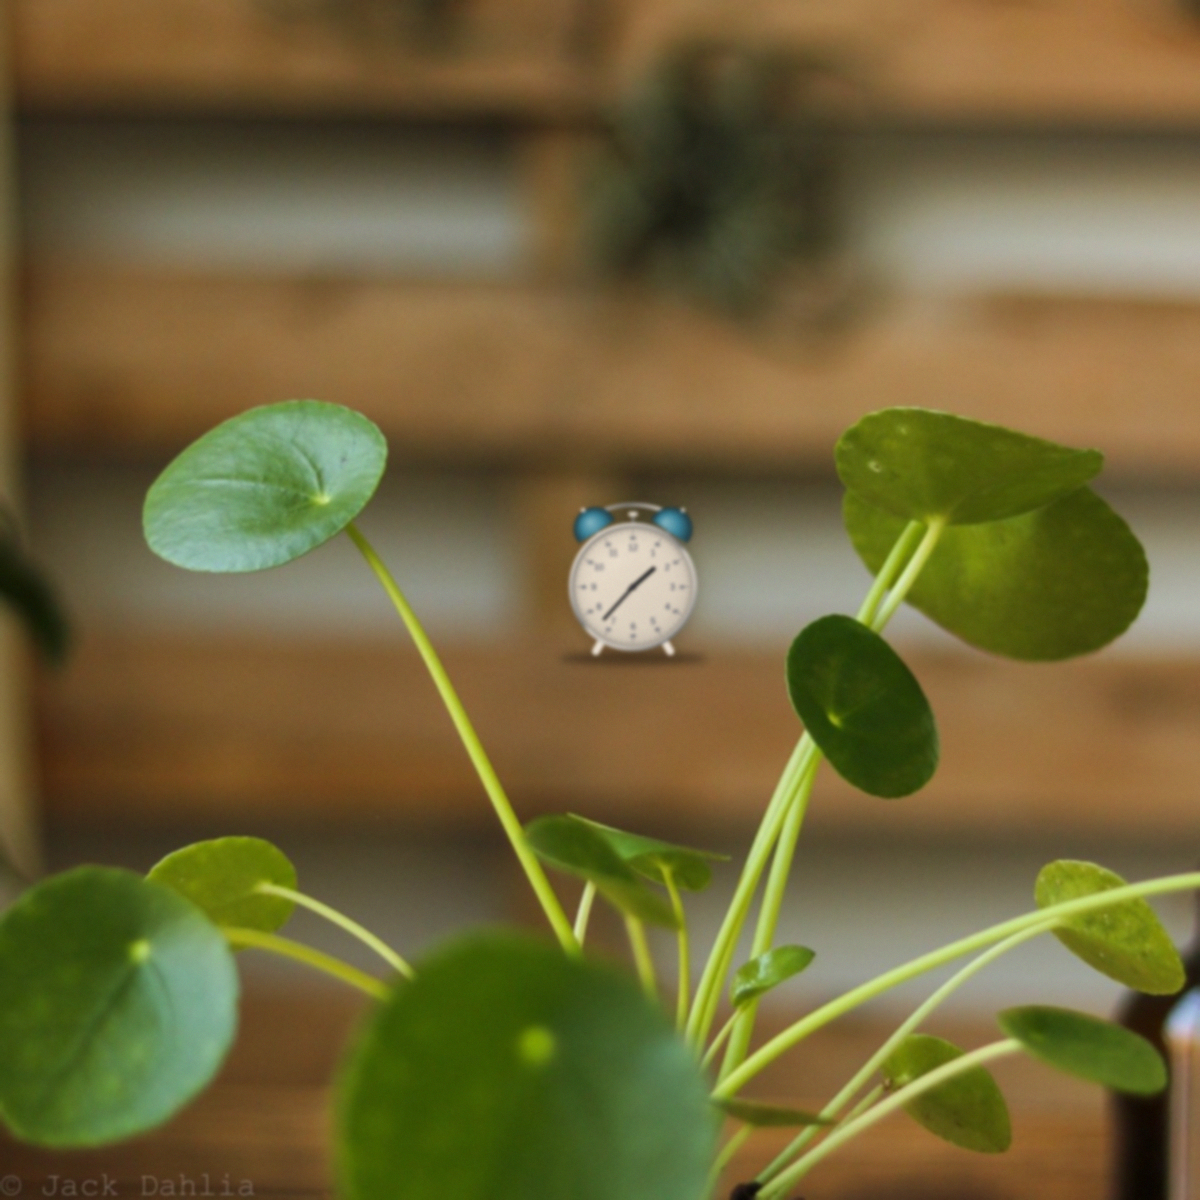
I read 1,37
